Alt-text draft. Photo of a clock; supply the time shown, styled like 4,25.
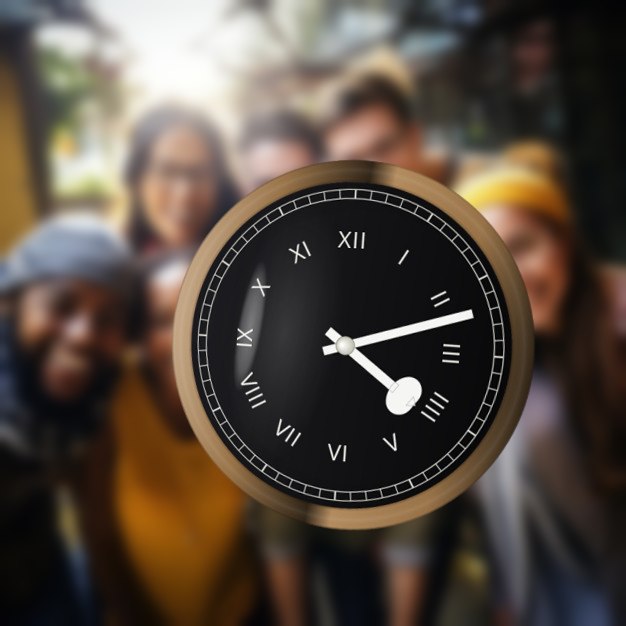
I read 4,12
